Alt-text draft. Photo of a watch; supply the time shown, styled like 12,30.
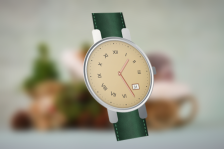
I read 1,26
